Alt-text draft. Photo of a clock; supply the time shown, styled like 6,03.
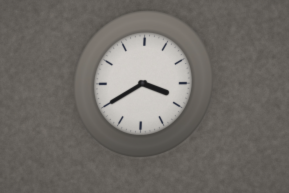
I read 3,40
